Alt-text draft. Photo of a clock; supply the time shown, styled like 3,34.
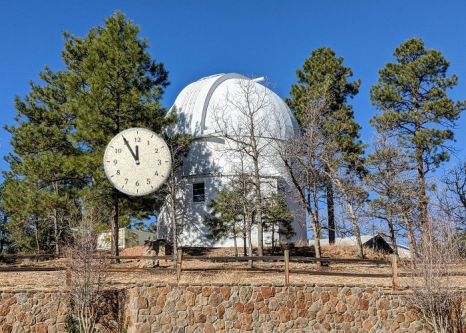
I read 11,55
